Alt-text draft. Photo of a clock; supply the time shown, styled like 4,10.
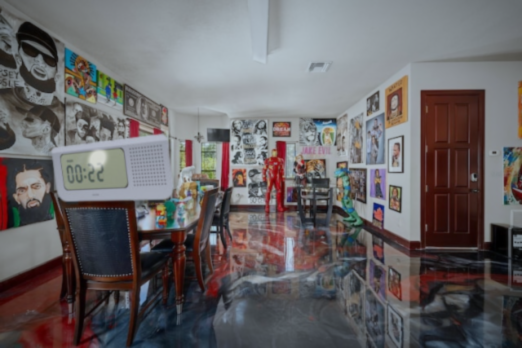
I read 0,22
